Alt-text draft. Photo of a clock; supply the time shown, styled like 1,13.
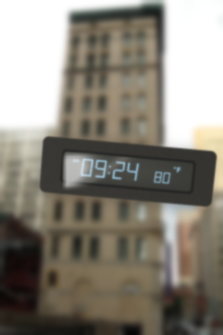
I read 9,24
